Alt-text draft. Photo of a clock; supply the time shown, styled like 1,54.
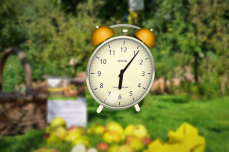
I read 6,06
